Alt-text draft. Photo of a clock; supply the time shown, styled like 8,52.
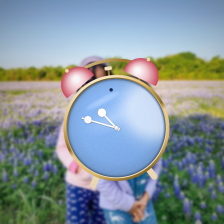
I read 10,49
